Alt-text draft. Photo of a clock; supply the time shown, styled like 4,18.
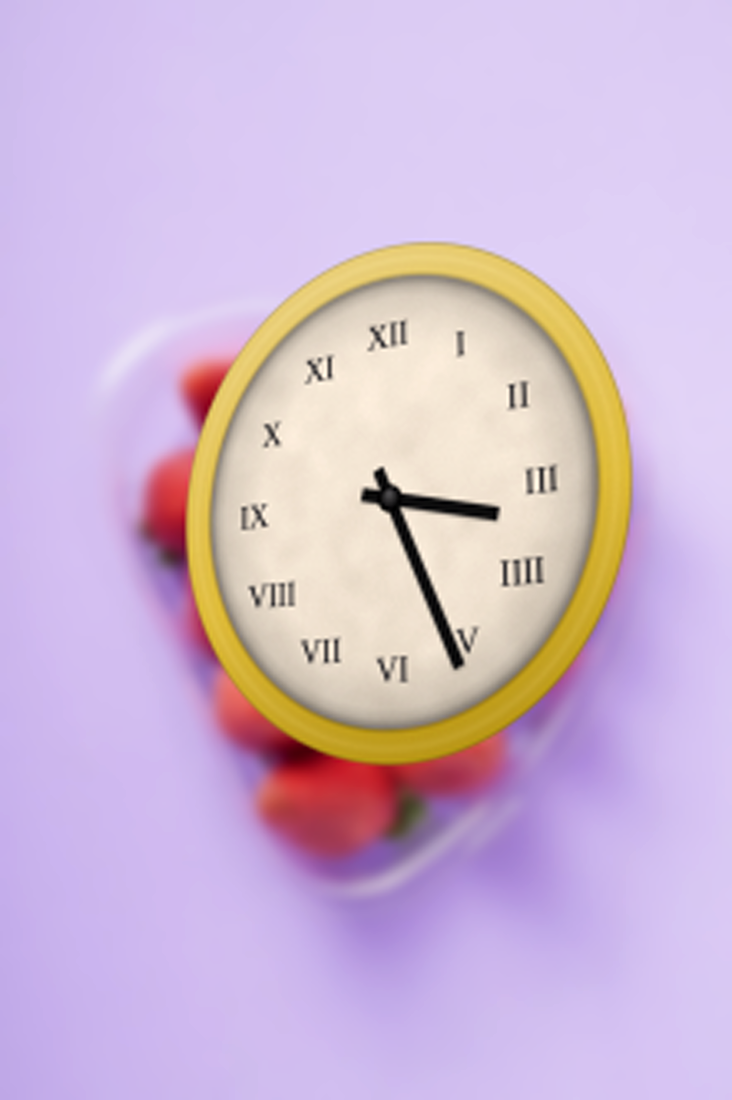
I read 3,26
